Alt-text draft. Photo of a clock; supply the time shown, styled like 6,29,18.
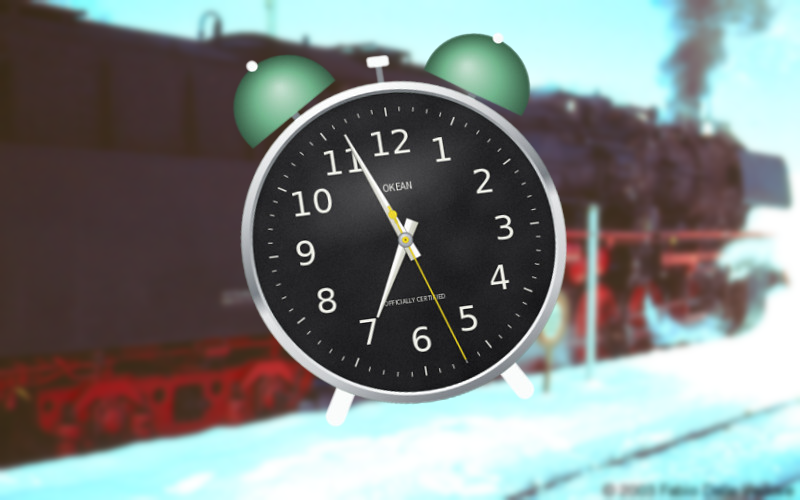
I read 6,56,27
